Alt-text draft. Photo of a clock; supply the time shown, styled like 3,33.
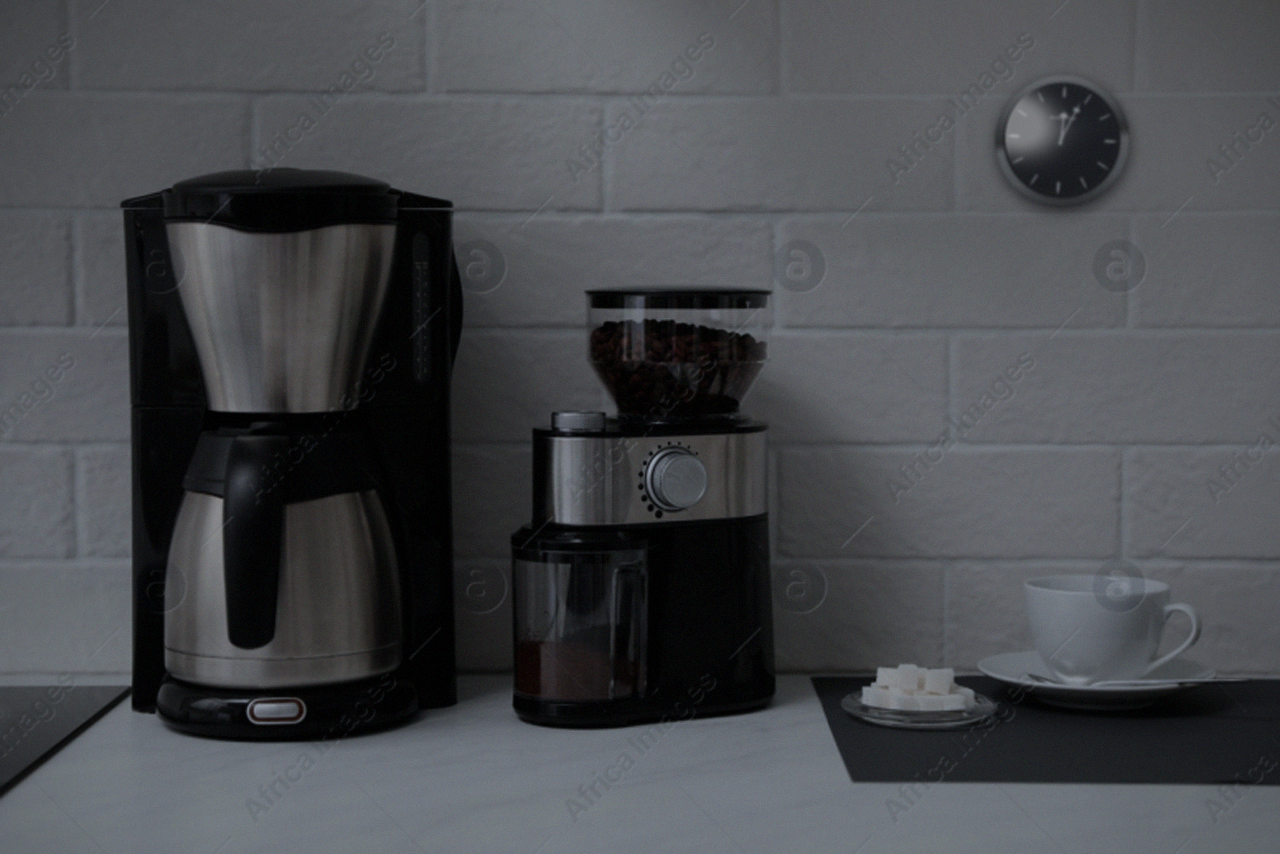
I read 12,04
